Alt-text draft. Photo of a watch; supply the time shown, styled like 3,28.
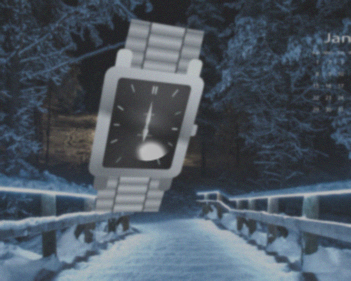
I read 6,00
